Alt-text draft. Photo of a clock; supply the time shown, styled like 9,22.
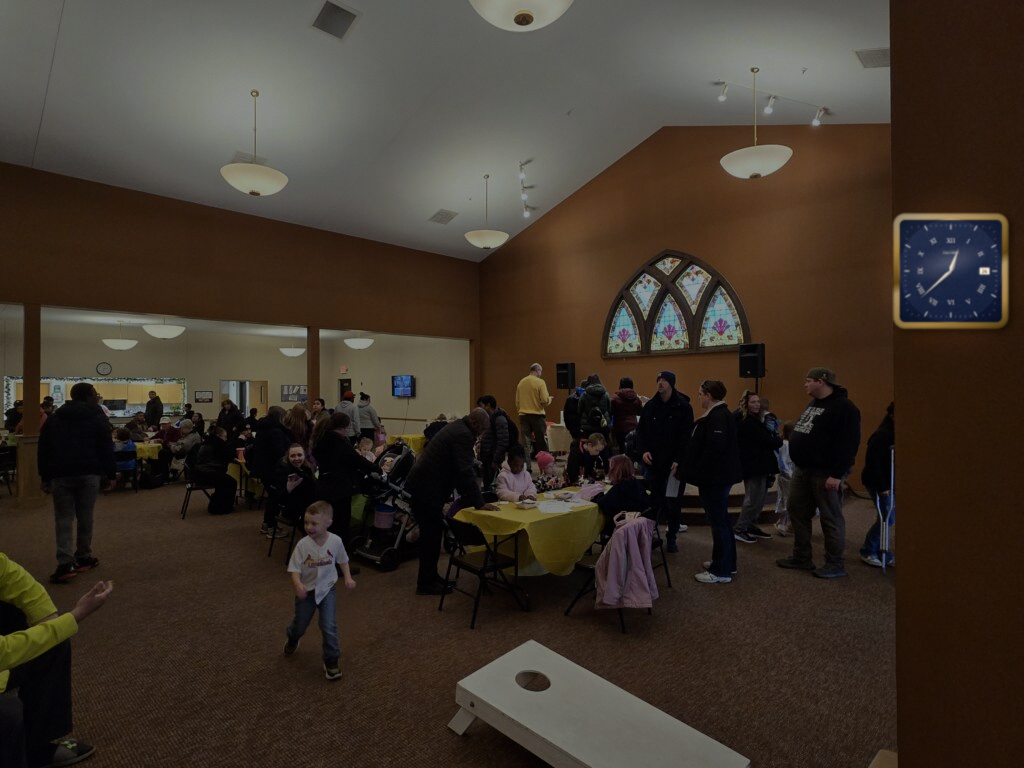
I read 12,38
